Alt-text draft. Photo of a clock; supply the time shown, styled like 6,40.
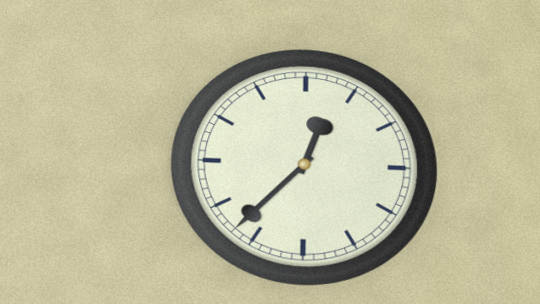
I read 12,37
